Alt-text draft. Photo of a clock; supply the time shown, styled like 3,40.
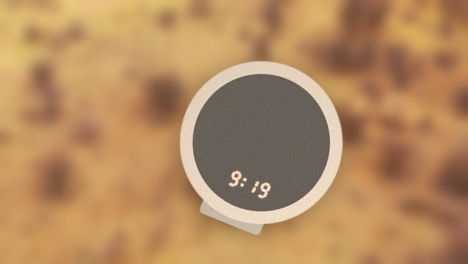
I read 9,19
